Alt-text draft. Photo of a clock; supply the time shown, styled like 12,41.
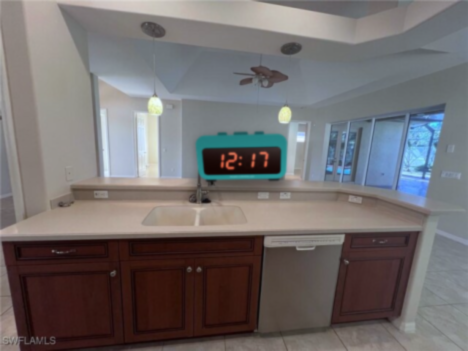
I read 12,17
